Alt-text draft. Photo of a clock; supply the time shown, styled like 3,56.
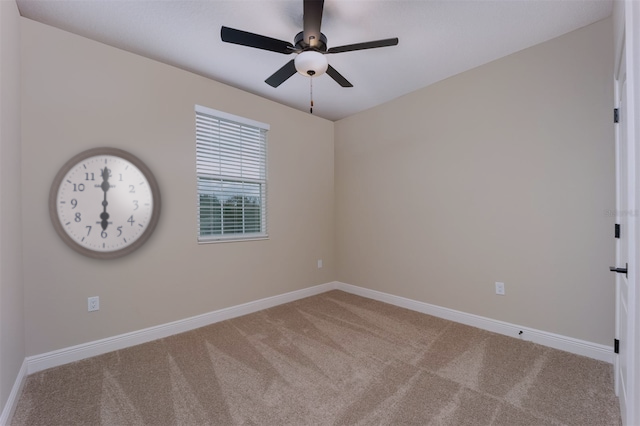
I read 6,00
